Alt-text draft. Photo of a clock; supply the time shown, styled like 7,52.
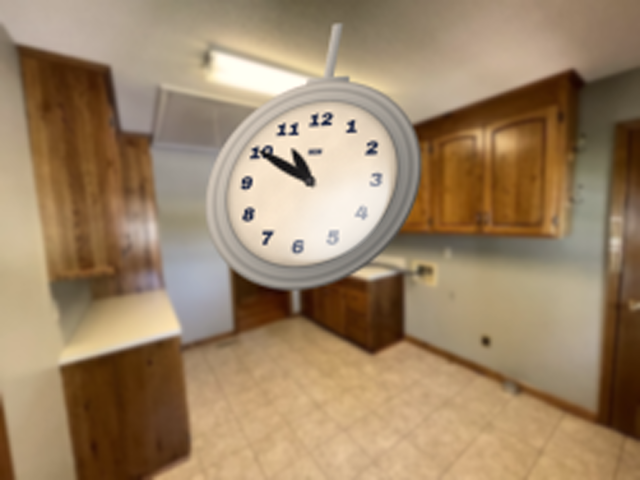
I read 10,50
